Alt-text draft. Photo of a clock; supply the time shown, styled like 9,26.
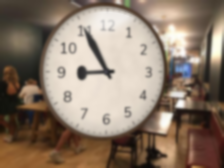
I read 8,55
